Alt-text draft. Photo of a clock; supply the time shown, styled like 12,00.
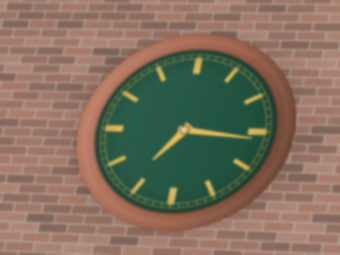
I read 7,16
